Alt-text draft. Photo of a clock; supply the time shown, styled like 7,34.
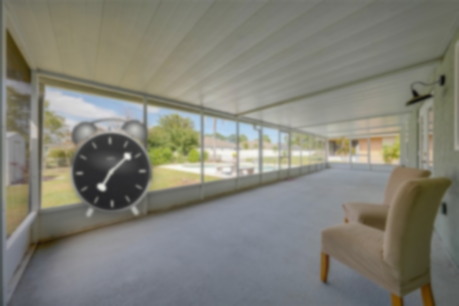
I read 7,08
